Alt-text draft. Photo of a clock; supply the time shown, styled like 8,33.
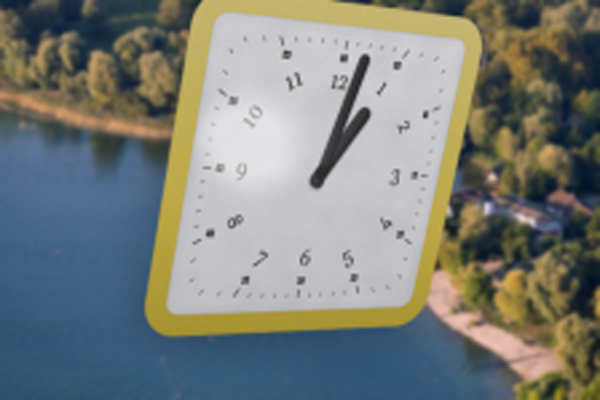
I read 1,02
